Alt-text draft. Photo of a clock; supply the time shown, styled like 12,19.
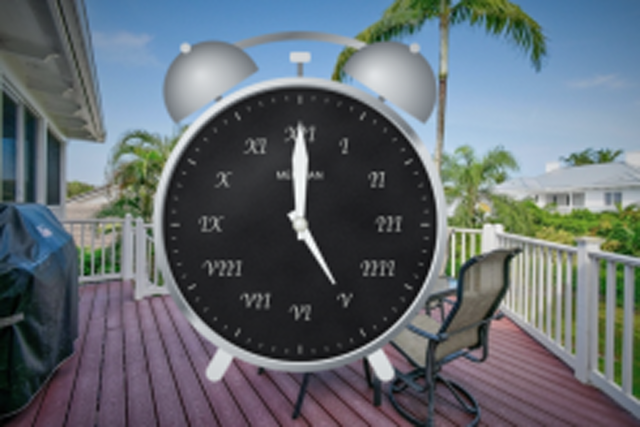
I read 5,00
